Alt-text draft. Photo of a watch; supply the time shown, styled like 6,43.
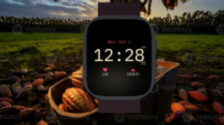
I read 12,28
